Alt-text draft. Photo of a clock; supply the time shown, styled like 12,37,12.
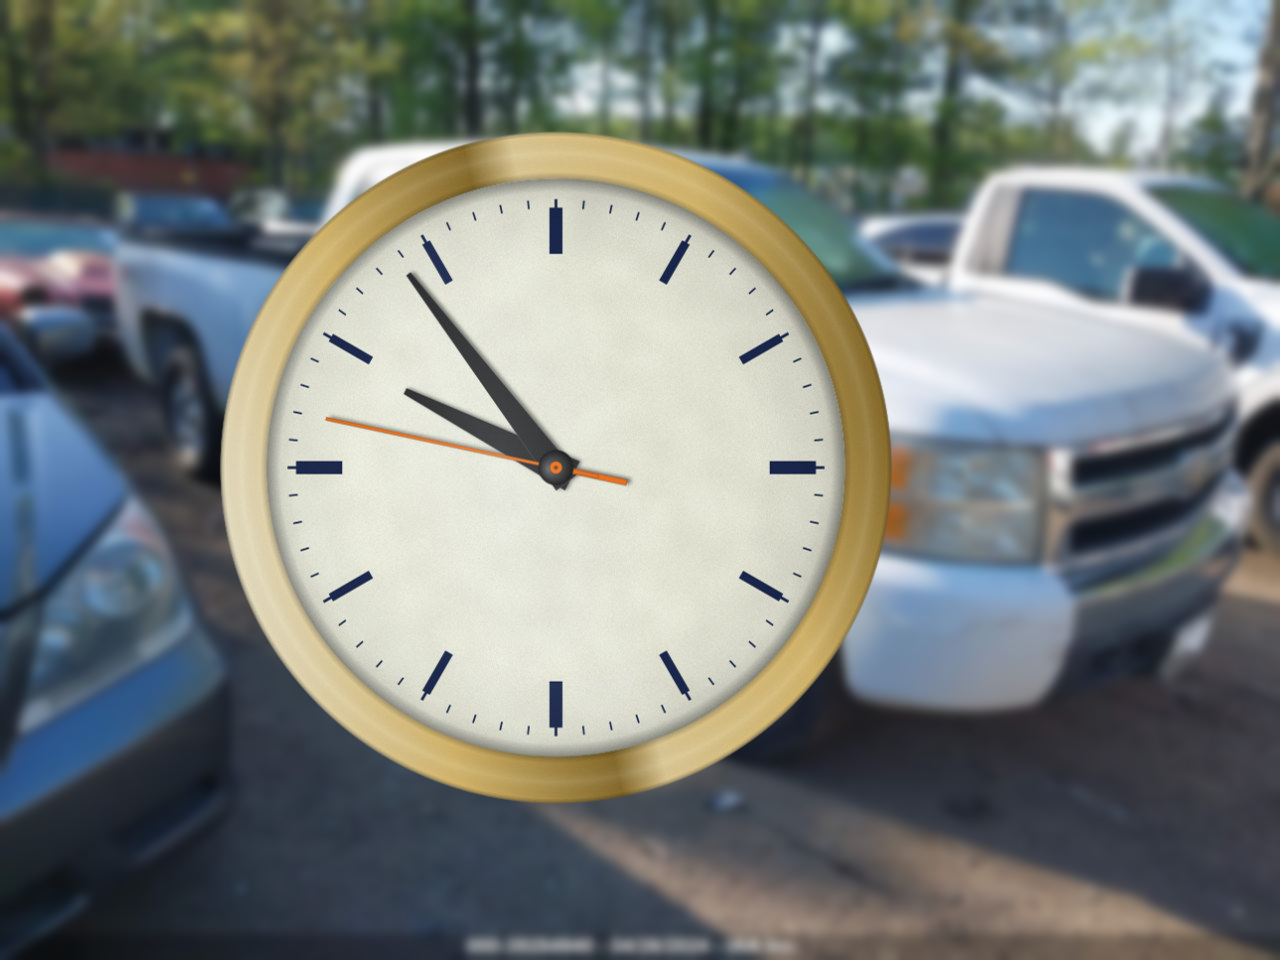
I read 9,53,47
